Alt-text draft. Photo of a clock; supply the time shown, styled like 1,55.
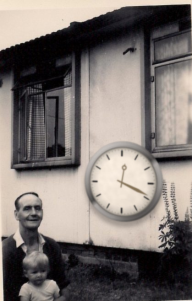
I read 12,19
